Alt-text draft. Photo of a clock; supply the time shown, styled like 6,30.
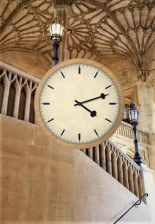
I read 4,12
